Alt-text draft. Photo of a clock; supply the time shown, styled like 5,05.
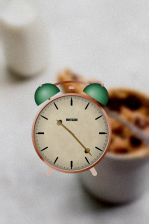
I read 10,23
